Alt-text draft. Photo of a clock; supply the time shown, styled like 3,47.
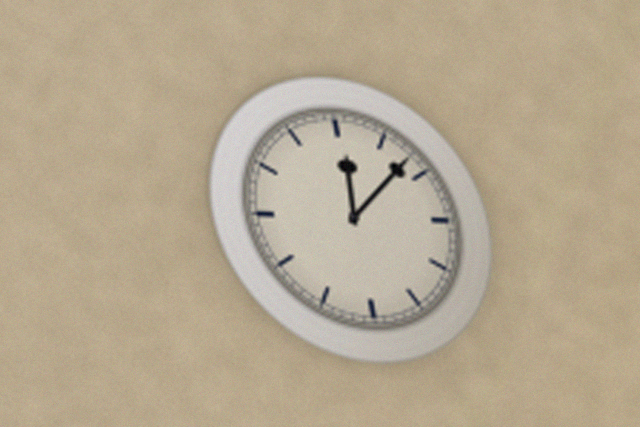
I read 12,08
